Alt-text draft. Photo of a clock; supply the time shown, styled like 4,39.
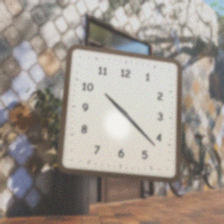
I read 10,22
